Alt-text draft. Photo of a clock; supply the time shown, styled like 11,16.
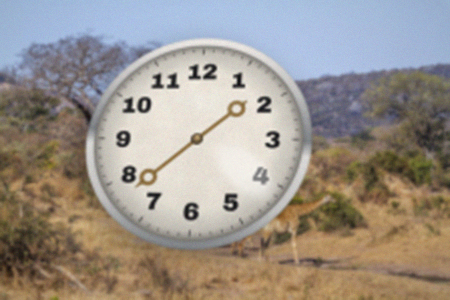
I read 1,38
